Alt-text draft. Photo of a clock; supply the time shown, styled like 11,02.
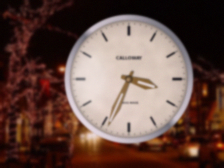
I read 3,34
